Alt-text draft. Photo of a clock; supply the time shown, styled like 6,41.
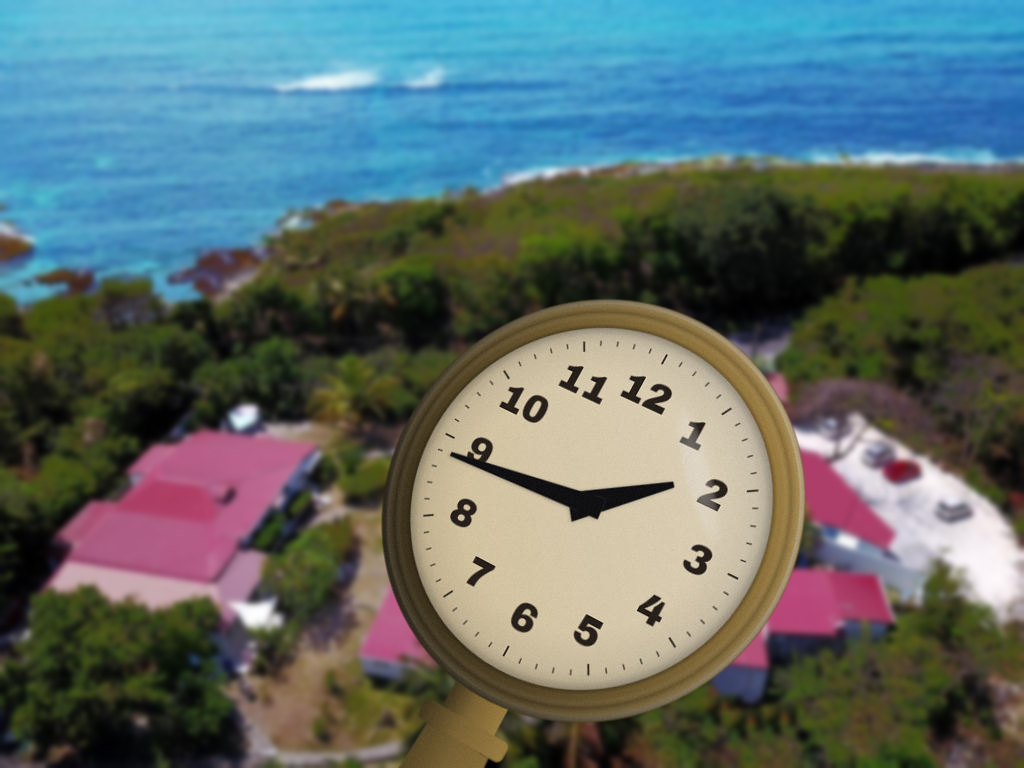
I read 1,44
